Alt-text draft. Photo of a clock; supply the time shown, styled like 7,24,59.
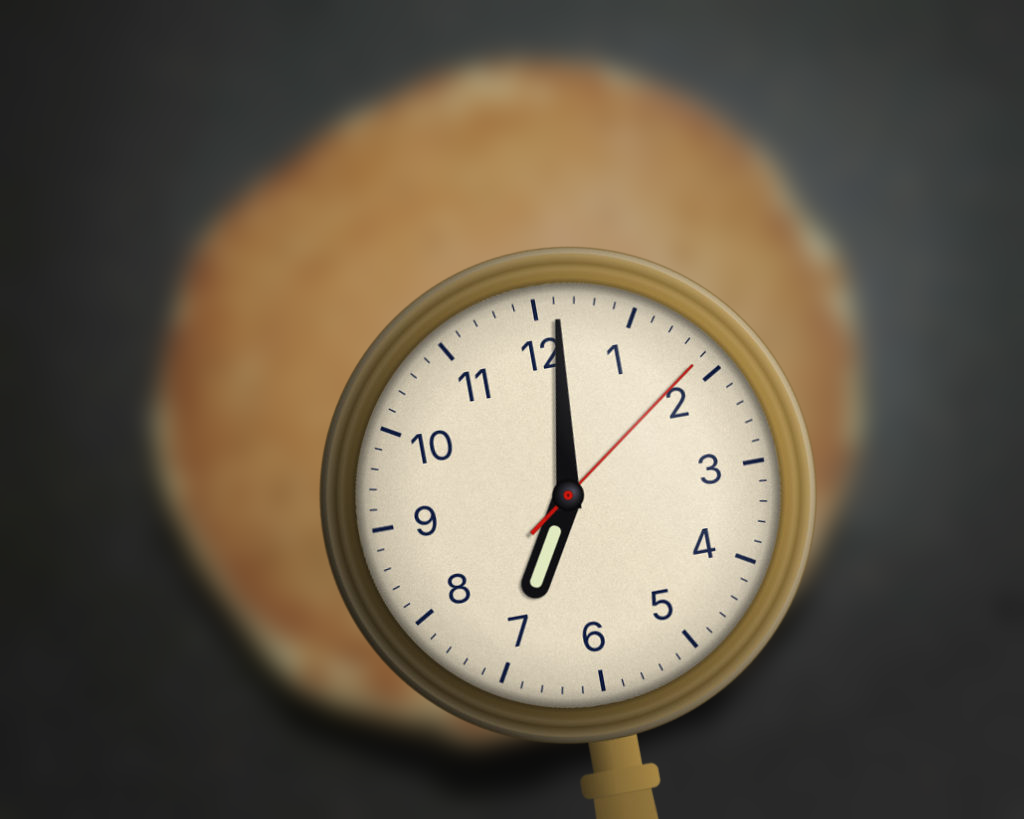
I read 7,01,09
